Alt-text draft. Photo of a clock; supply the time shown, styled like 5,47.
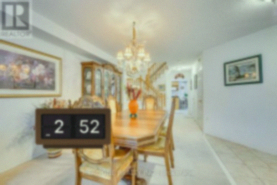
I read 2,52
